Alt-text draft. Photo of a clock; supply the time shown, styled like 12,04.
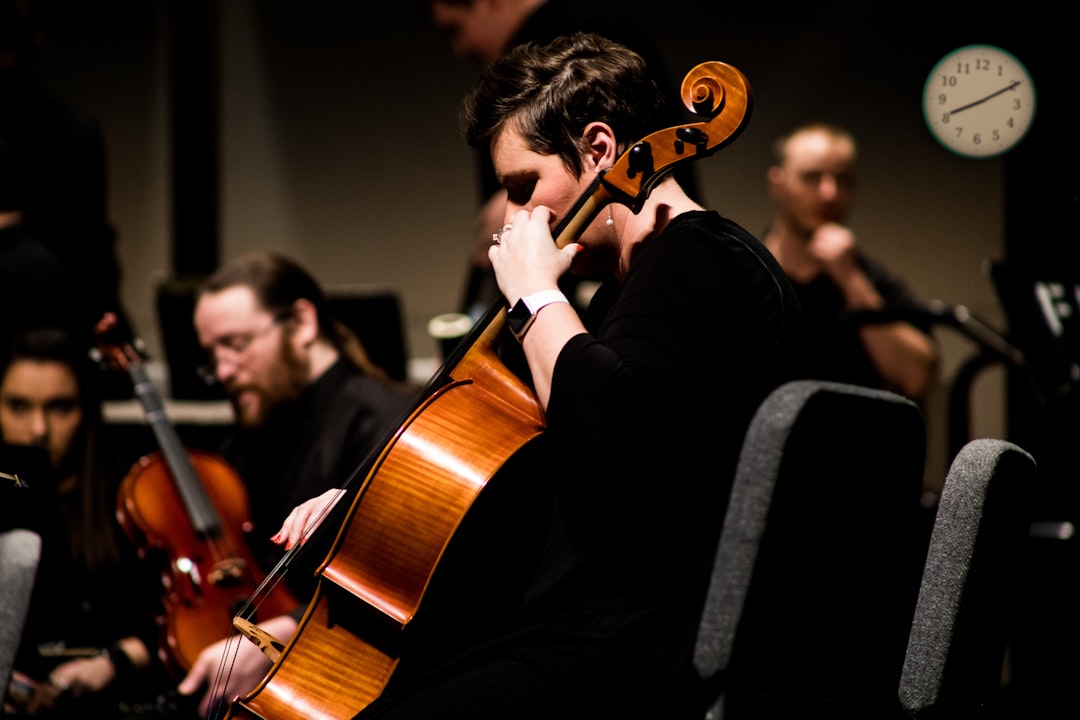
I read 8,10
